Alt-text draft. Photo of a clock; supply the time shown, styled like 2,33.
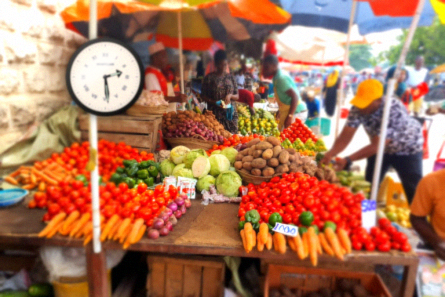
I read 2,29
